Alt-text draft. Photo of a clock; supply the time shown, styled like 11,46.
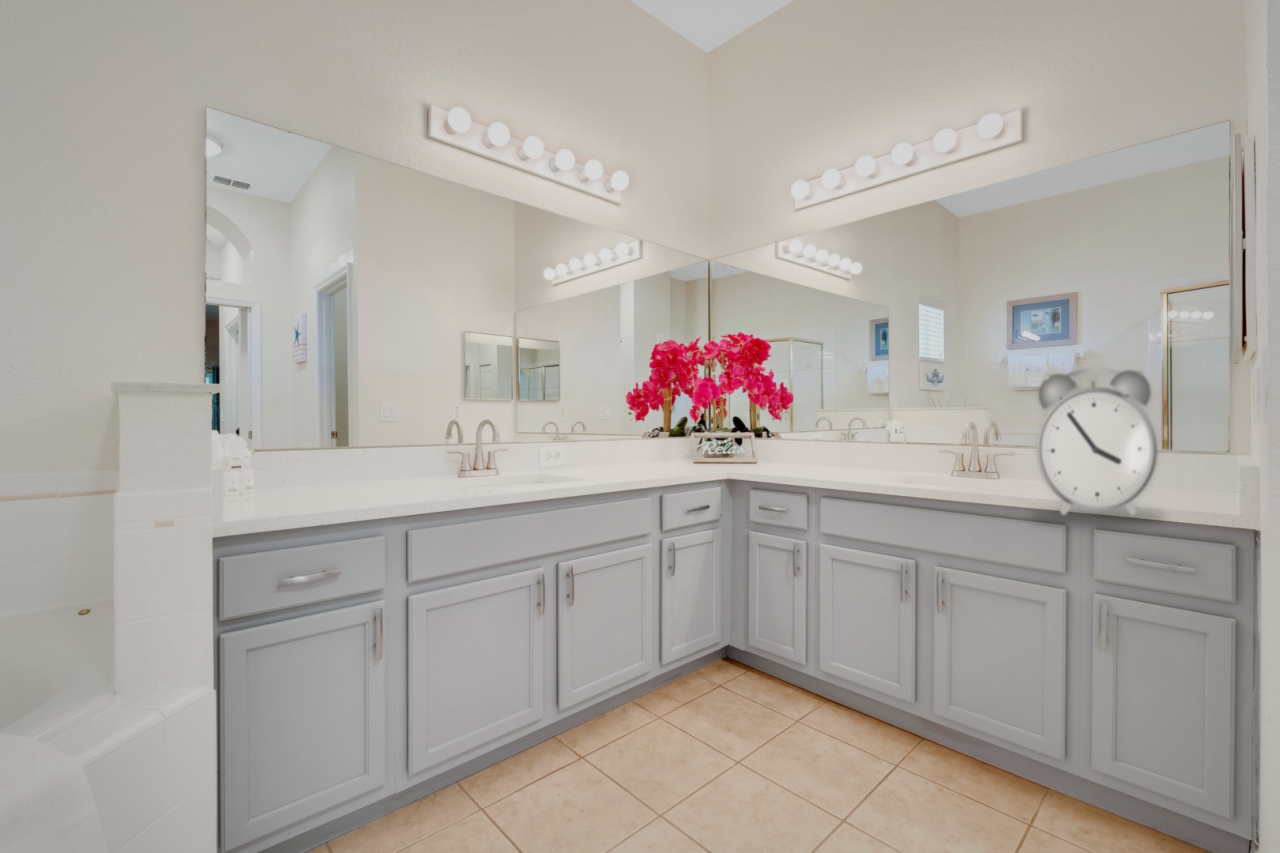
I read 3,54
